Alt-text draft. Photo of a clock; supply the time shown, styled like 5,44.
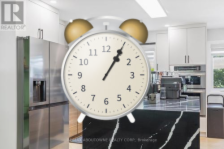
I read 1,05
